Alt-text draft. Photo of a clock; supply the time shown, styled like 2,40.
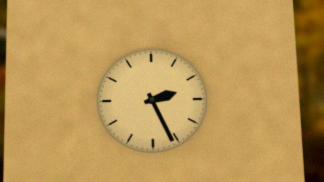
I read 2,26
